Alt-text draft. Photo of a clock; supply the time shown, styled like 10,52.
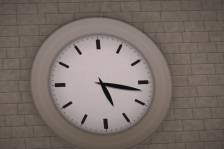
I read 5,17
